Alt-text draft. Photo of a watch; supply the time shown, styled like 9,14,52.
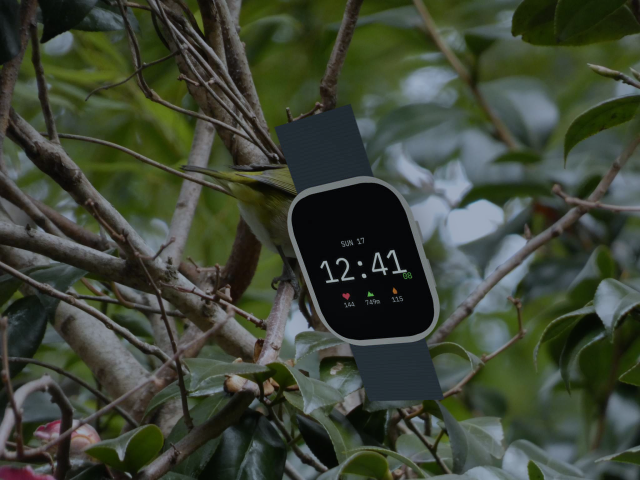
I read 12,41,08
